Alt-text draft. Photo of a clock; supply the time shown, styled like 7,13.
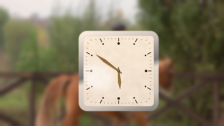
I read 5,51
